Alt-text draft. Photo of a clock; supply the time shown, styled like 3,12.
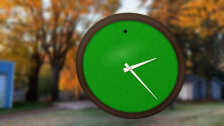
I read 2,24
